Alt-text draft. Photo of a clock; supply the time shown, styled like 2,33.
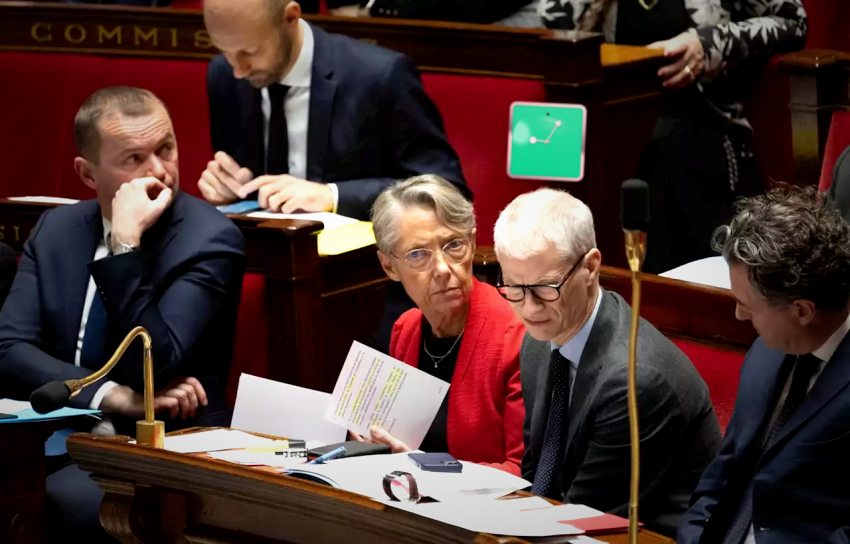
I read 9,05
